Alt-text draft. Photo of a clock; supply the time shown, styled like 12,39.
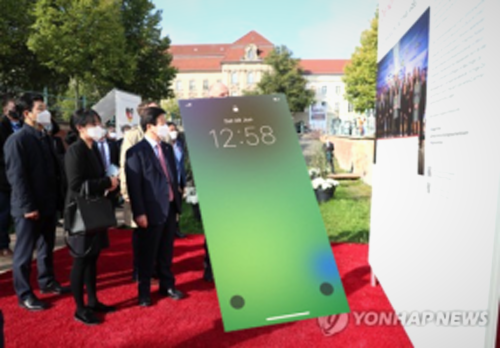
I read 12,58
